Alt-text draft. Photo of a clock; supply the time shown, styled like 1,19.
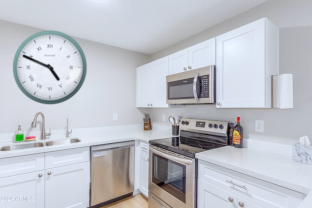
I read 4,49
